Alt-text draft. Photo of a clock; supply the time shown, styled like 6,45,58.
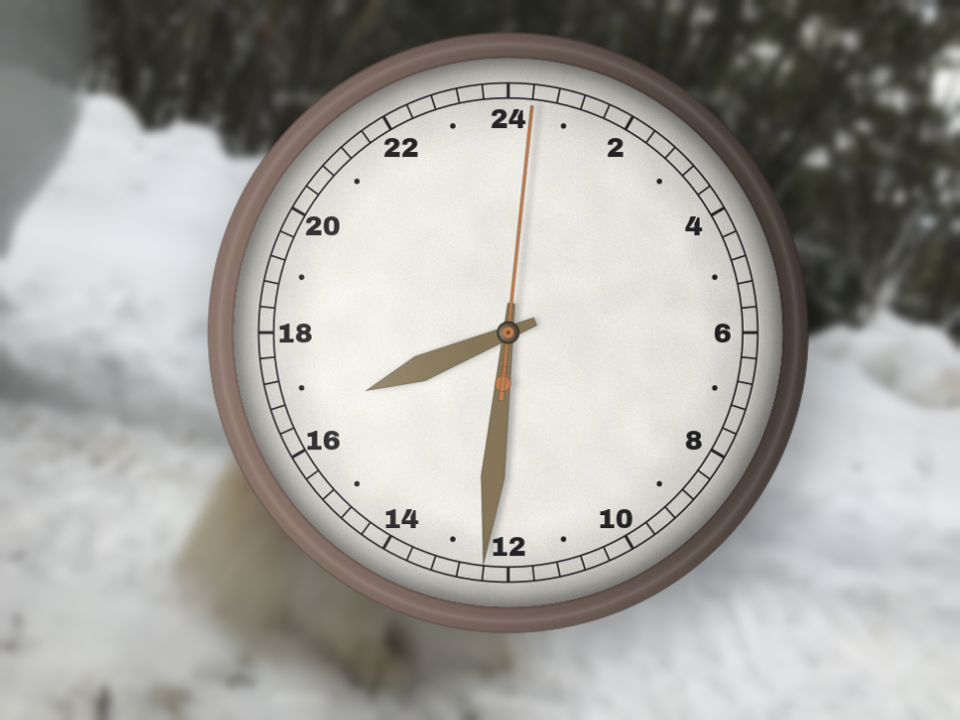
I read 16,31,01
